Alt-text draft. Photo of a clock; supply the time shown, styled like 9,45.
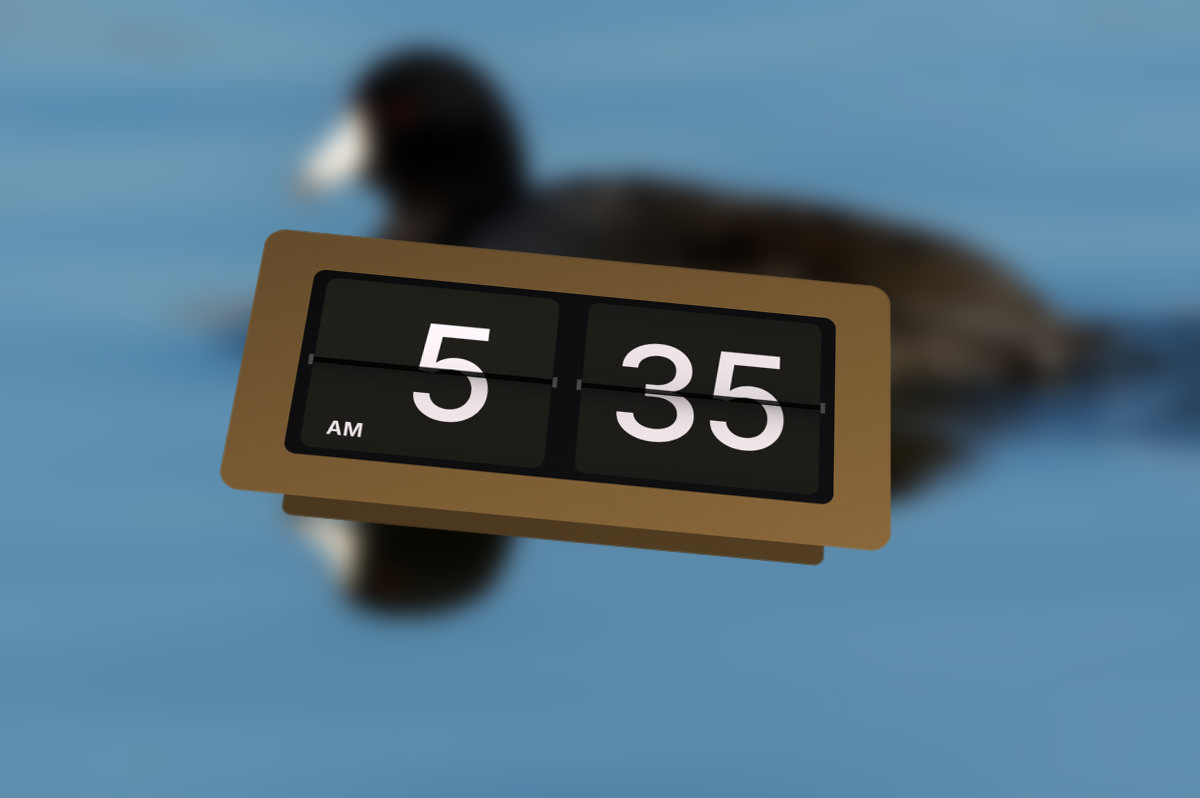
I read 5,35
